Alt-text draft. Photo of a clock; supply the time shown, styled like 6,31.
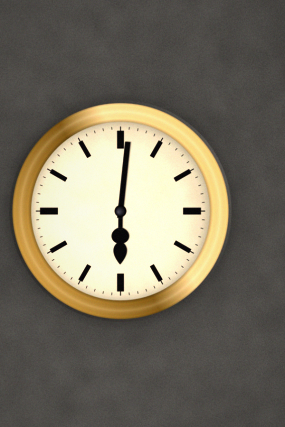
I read 6,01
